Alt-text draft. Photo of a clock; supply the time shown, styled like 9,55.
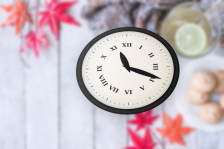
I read 11,19
